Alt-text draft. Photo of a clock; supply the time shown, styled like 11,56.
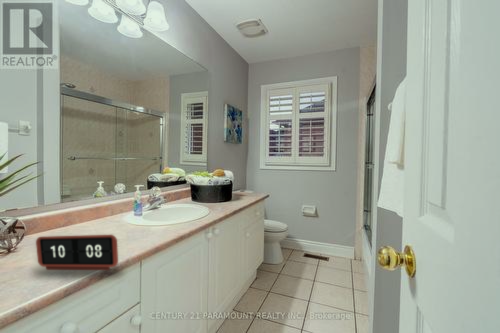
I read 10,08
